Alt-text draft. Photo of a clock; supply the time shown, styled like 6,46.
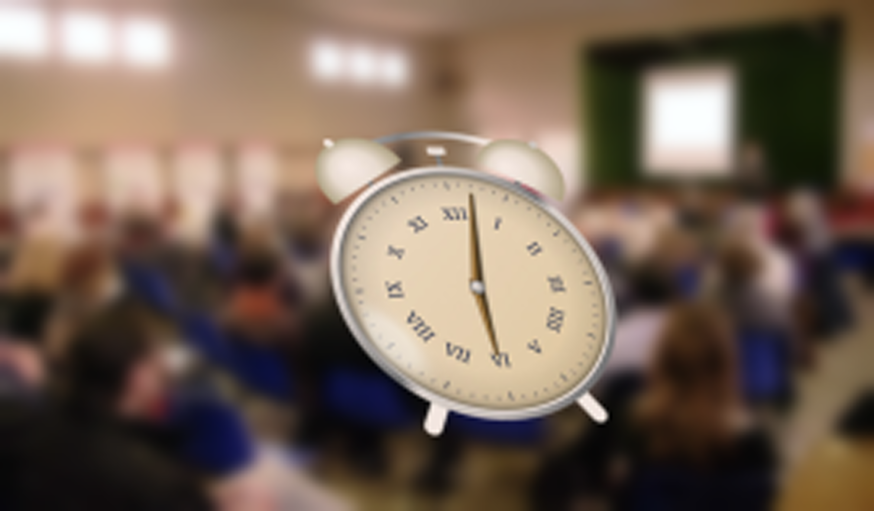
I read 6,02
